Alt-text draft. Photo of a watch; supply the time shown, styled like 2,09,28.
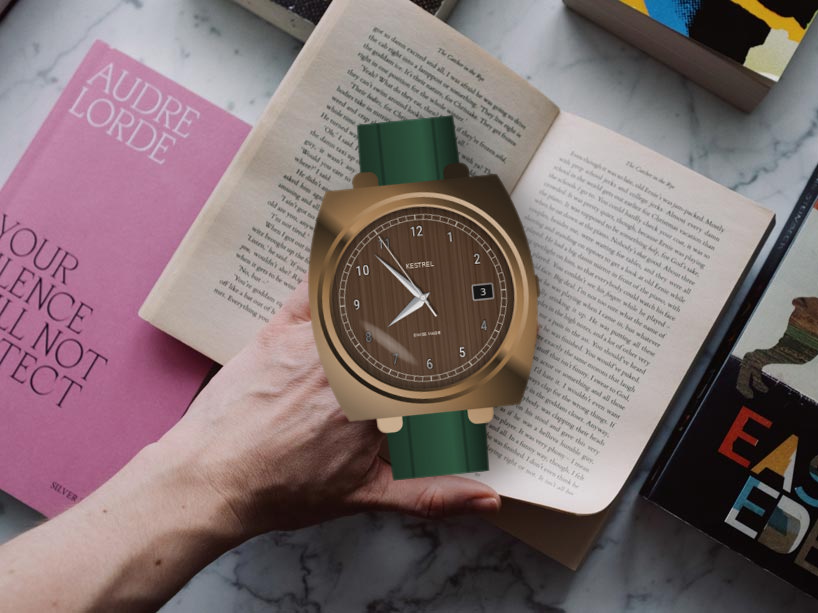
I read 7,52,55
